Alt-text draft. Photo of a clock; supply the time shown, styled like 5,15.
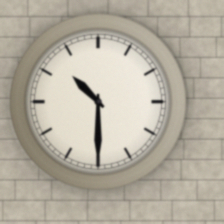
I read 10,30
